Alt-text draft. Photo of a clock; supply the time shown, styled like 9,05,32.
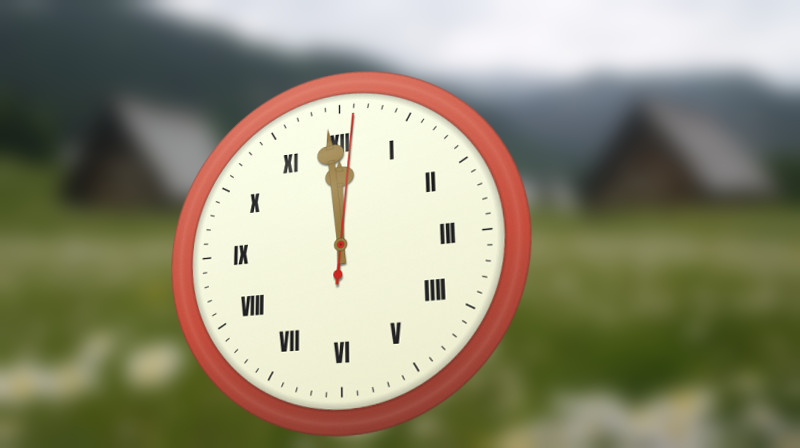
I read 11,59,01
